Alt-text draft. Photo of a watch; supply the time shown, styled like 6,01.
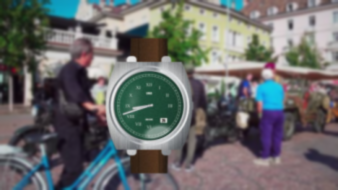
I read 8,42
